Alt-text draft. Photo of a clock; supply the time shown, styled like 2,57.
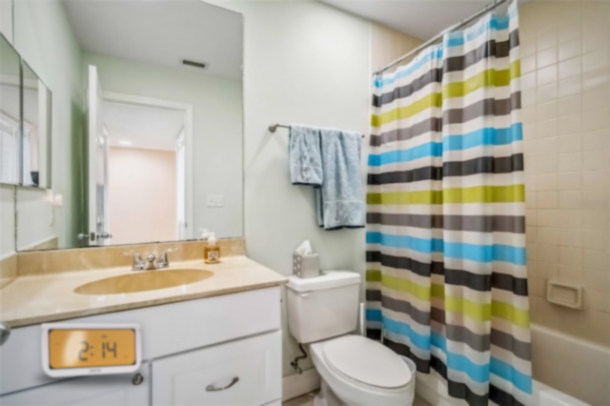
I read 2,14
